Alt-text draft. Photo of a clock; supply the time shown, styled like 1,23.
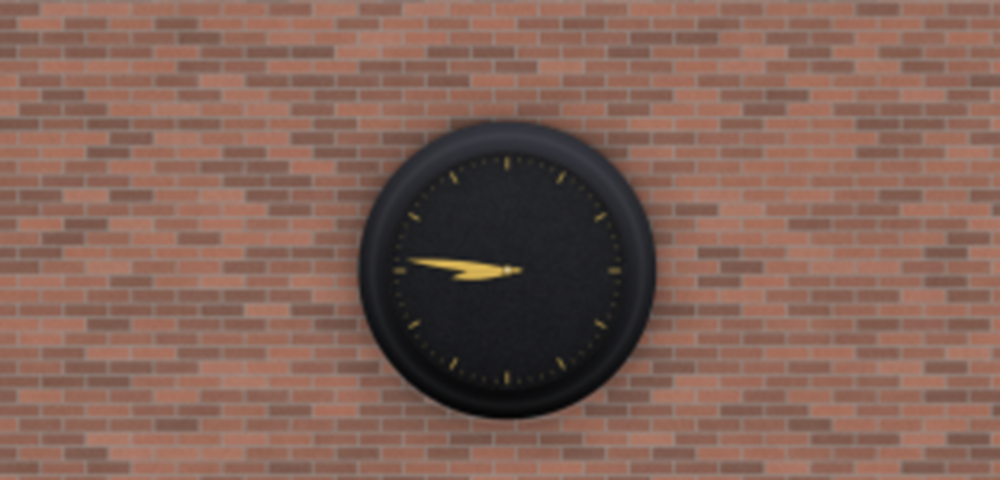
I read 8,46
